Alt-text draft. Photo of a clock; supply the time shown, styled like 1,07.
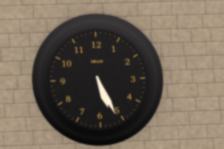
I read 5,26
